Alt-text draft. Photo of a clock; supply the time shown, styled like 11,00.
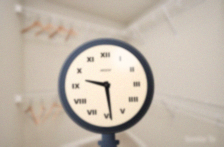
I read 9,29
